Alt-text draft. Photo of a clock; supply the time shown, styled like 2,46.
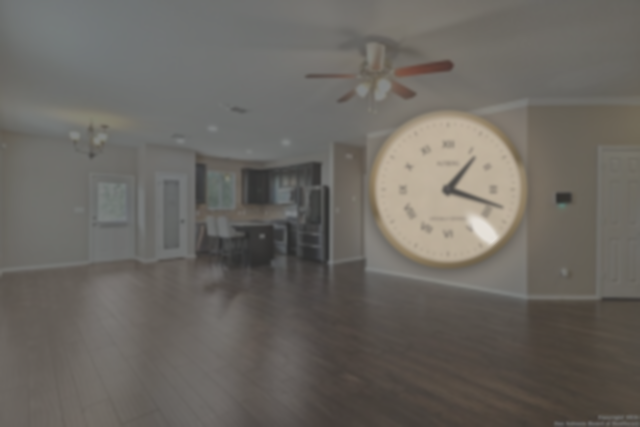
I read 1,18
